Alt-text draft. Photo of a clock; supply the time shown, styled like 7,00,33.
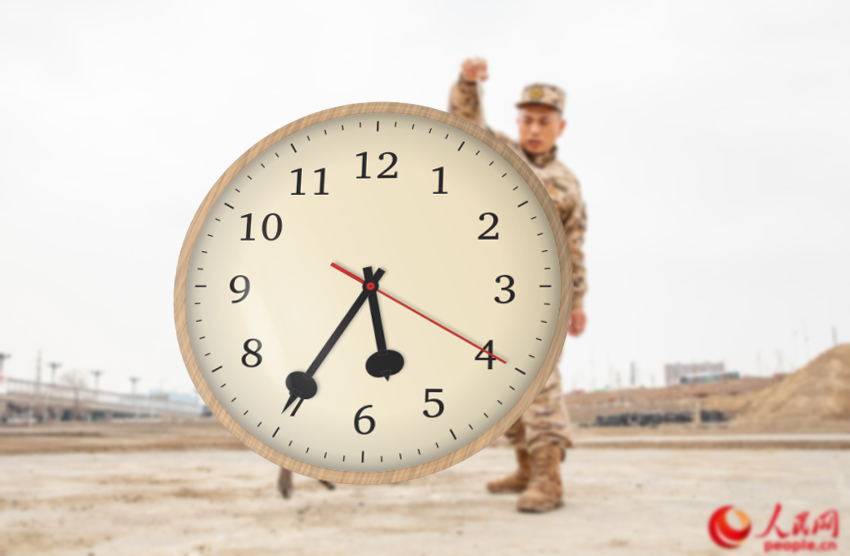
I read 5,35,20
